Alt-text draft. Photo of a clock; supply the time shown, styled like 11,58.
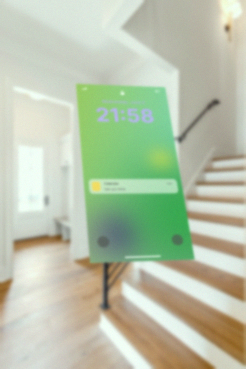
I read 21,58
